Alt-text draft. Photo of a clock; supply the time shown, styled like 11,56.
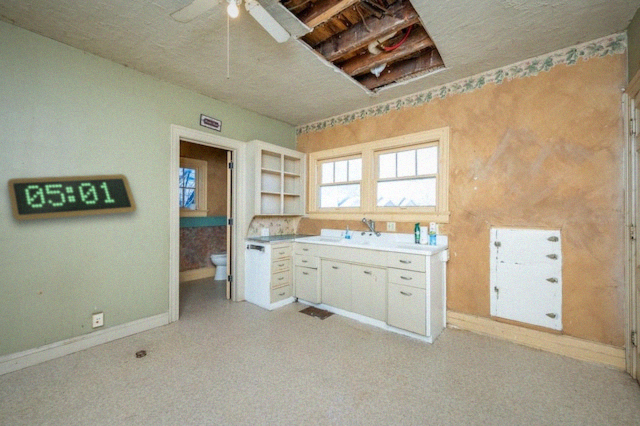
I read 5,01
